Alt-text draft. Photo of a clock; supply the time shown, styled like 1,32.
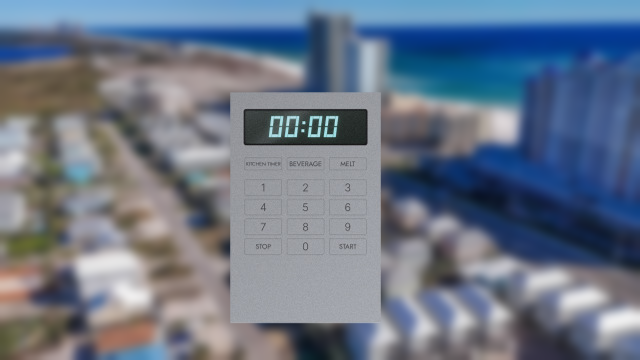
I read 0,00
